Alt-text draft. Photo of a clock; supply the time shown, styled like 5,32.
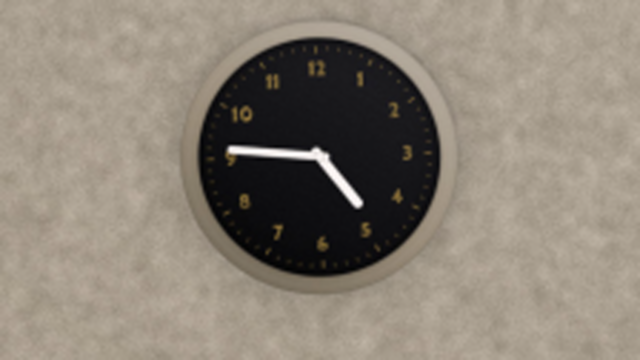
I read 4,46
